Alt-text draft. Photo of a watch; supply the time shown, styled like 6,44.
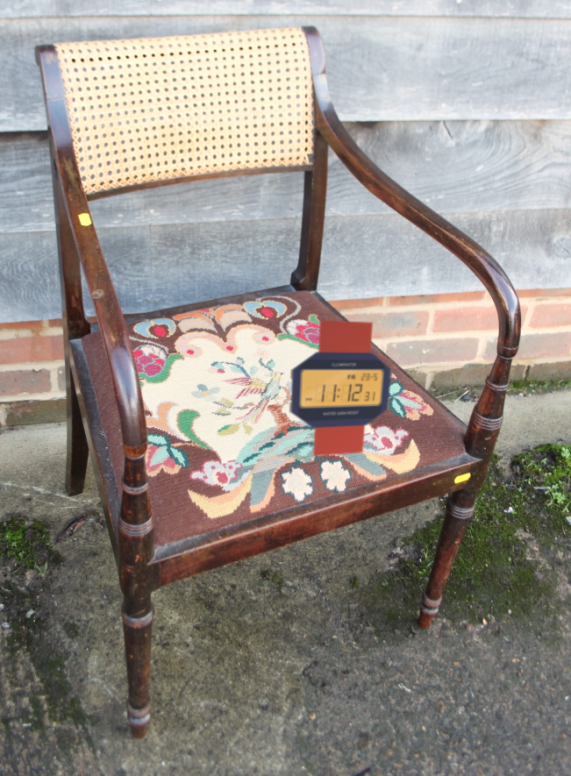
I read 11,12
